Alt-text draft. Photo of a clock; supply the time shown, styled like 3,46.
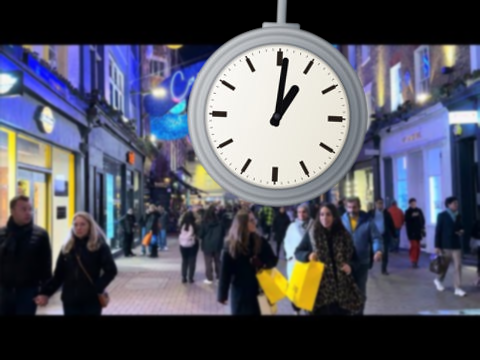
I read 1,01
